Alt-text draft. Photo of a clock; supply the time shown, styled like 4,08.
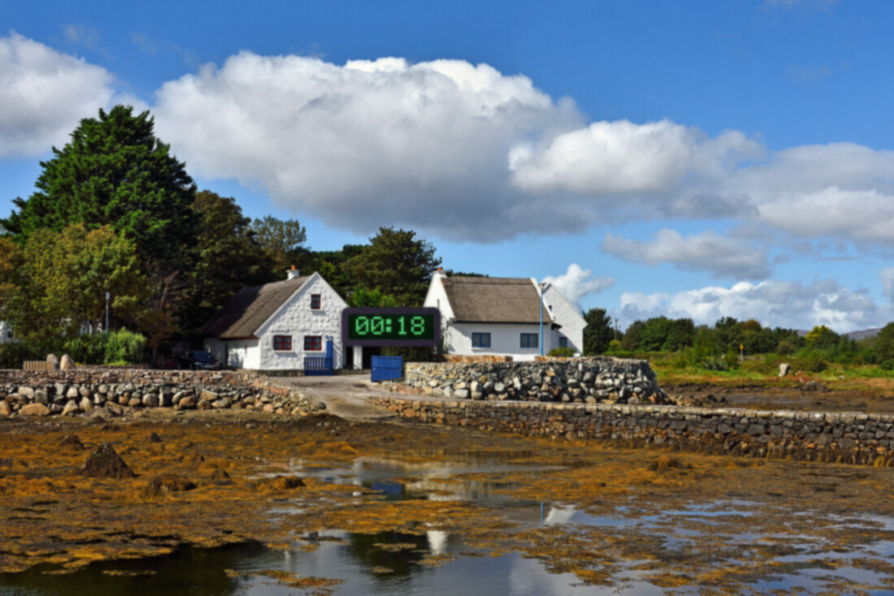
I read 0,18
